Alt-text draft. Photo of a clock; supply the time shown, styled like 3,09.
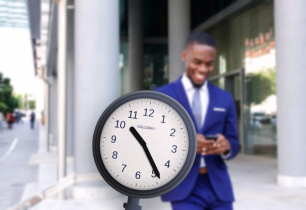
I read 10,24
